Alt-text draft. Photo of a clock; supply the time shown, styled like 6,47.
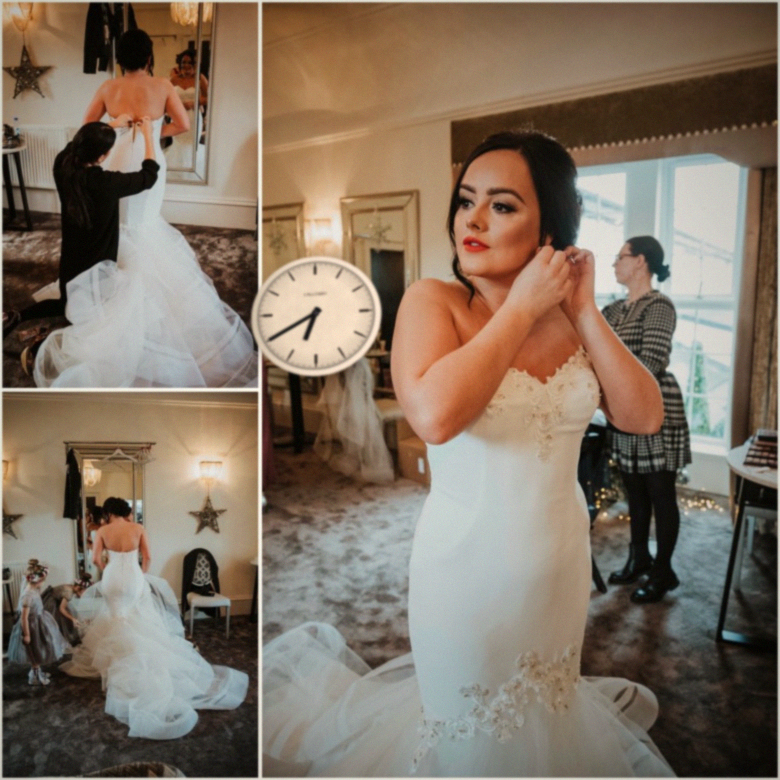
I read 6,40
